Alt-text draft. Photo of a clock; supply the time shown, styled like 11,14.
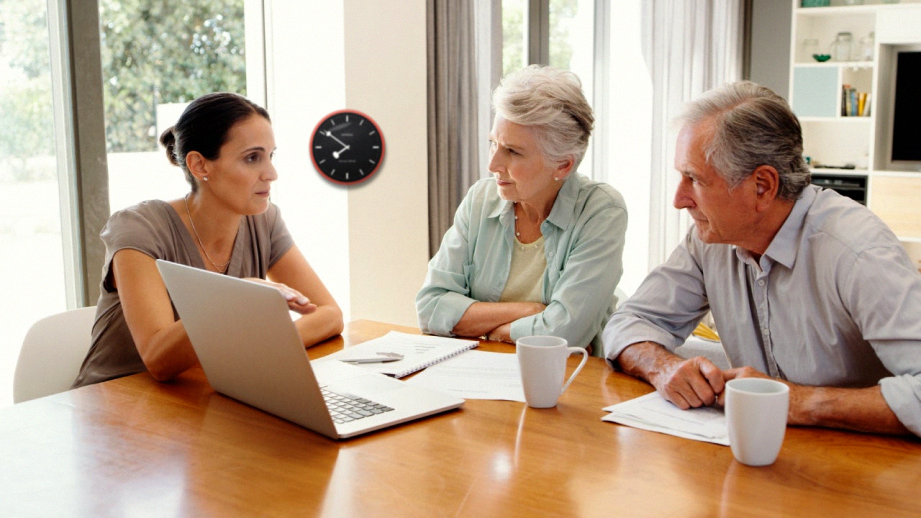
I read 7,51
